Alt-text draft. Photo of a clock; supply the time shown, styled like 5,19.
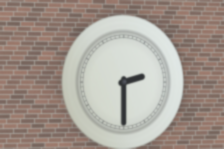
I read 2,30
